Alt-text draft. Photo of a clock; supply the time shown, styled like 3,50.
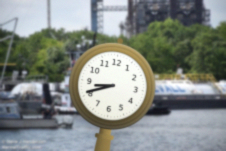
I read 8,41
